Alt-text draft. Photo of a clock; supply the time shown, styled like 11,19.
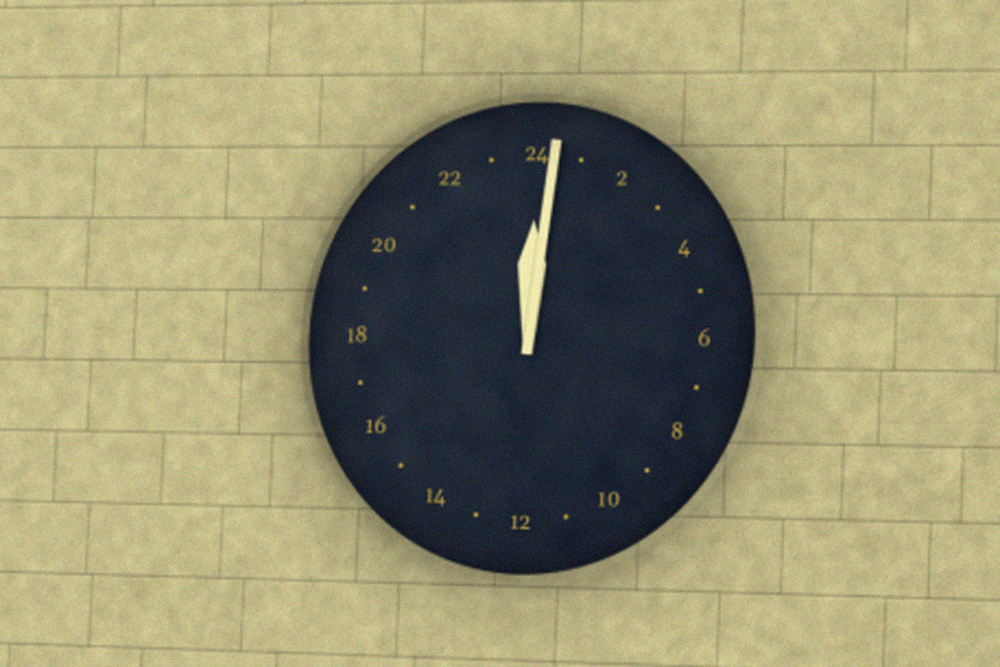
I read 0,01
